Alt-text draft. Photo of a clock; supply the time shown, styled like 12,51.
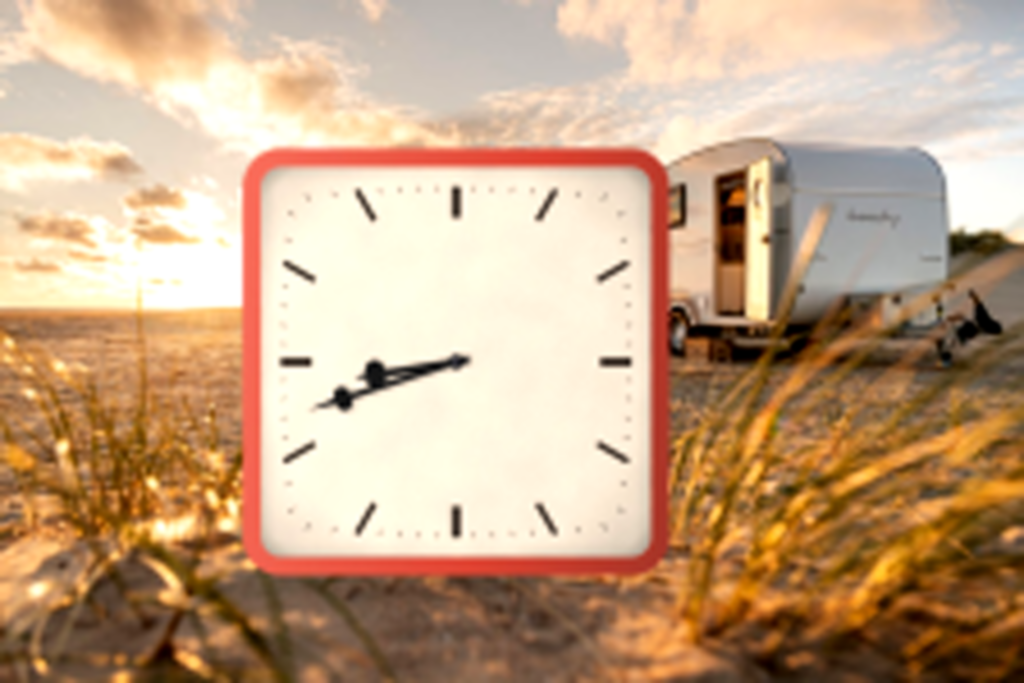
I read 8,42
